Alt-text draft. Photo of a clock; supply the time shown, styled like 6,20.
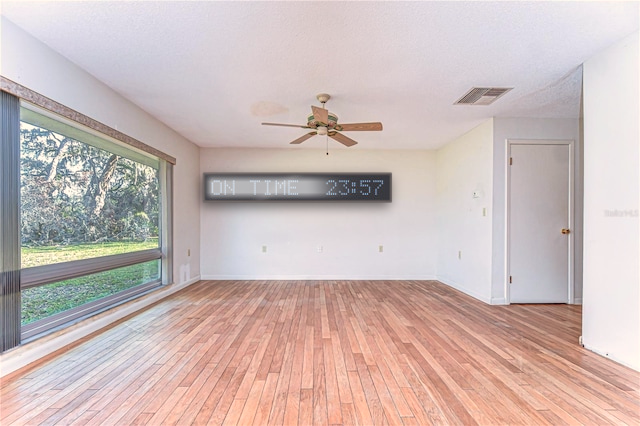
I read 23,57
